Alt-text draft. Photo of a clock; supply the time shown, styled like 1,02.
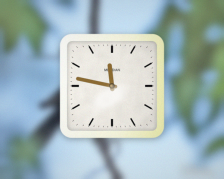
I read 11,47
